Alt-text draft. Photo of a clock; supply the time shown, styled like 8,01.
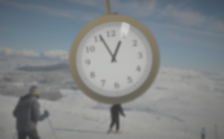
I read 12,56
